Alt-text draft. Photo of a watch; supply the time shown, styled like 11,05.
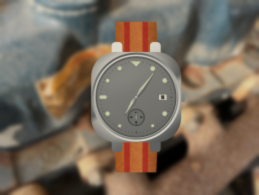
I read 7,06
